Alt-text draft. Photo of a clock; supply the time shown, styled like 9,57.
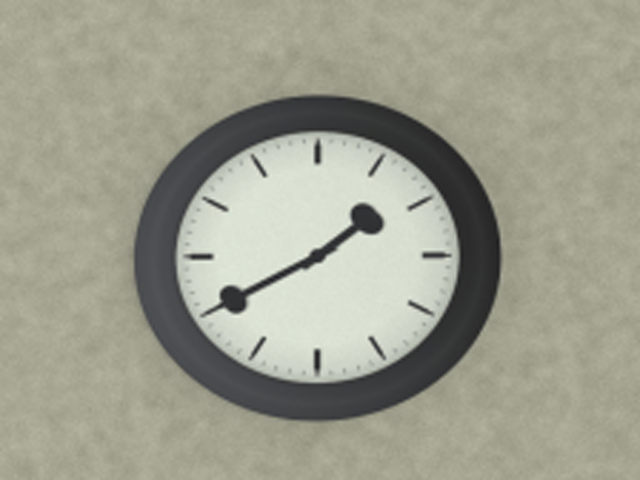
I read 1,40
